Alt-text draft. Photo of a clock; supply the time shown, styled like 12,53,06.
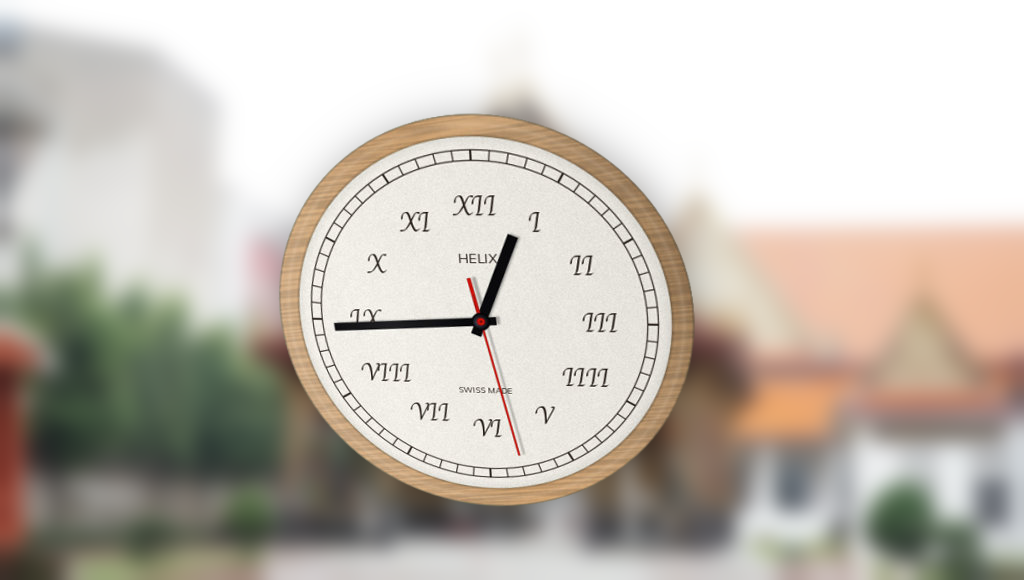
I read 12,44,28
